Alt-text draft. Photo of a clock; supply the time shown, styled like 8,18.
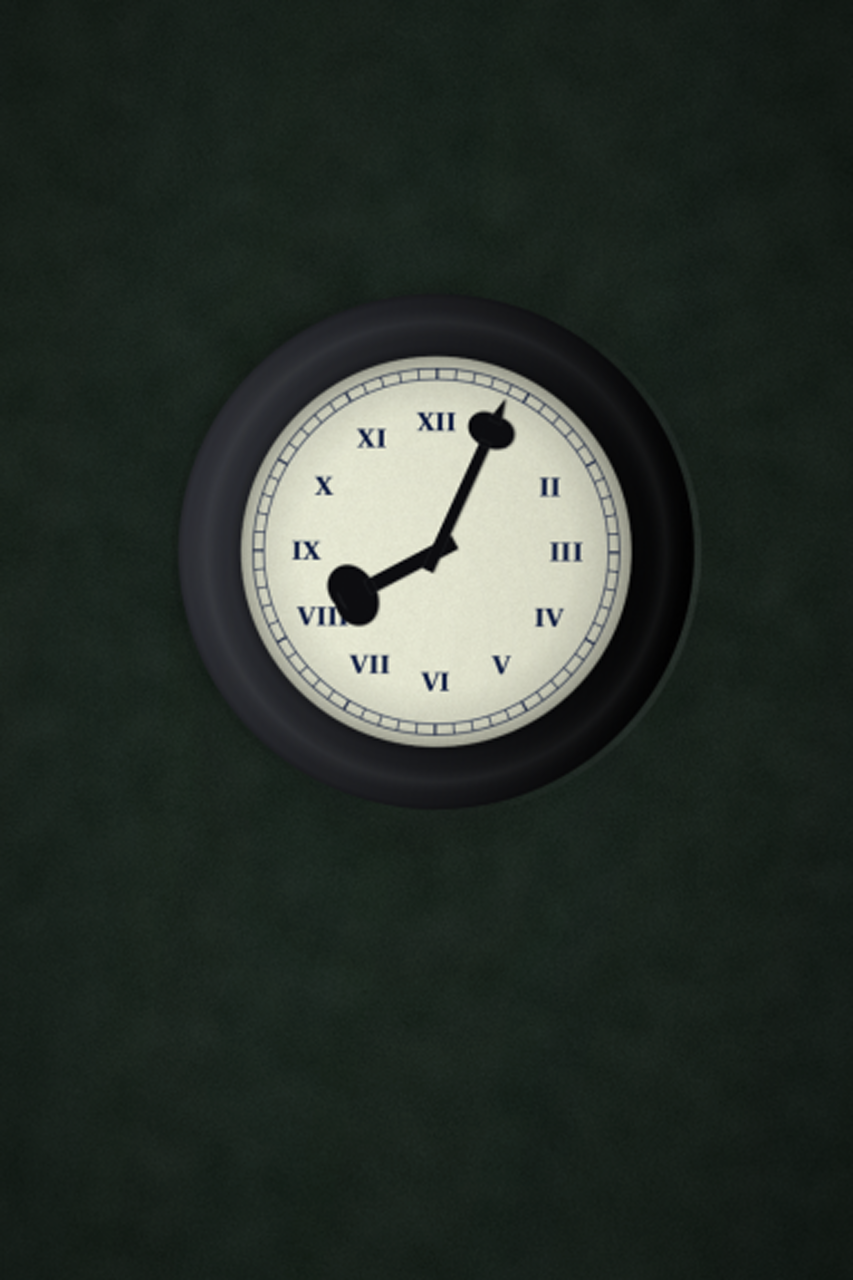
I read 8,04
